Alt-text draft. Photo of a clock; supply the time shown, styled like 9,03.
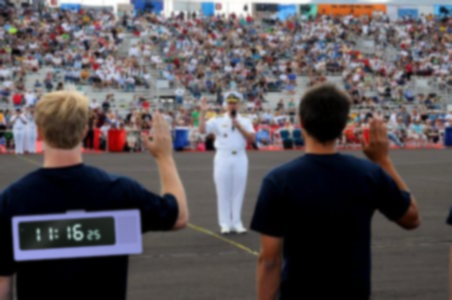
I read 11,16
